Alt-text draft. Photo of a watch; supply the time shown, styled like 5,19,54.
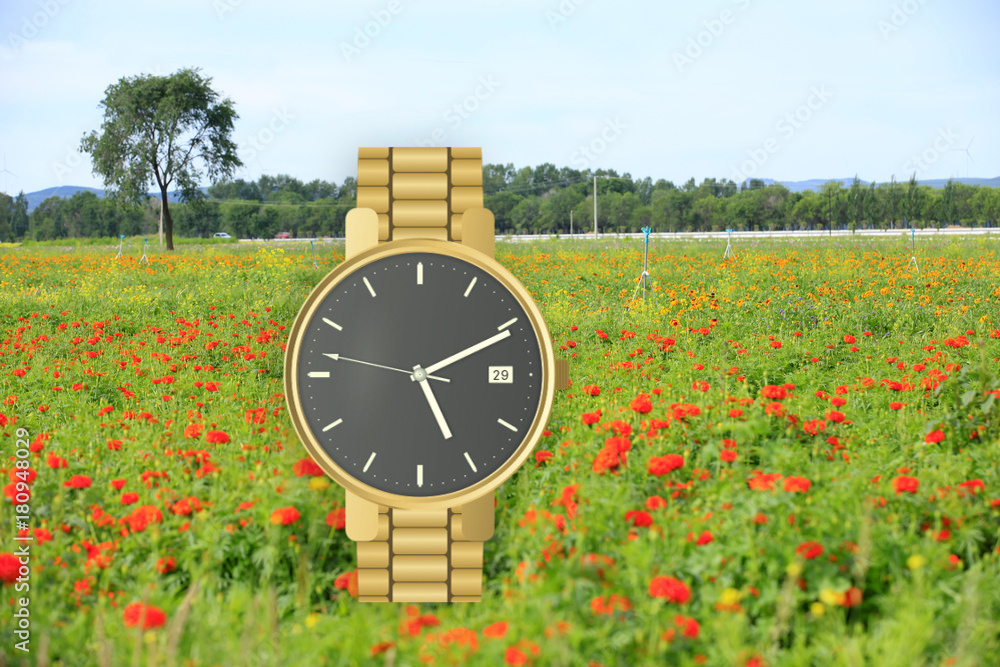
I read 5,10,47
